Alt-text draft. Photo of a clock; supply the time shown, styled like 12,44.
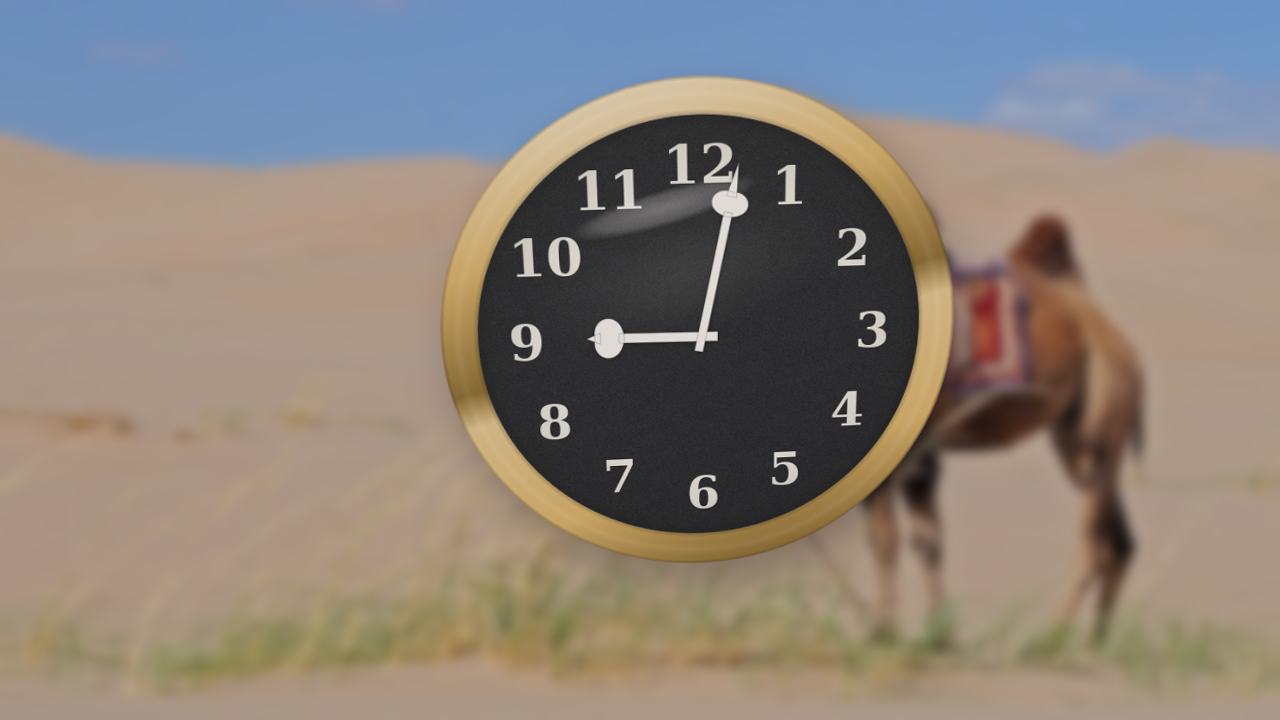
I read 9,02
